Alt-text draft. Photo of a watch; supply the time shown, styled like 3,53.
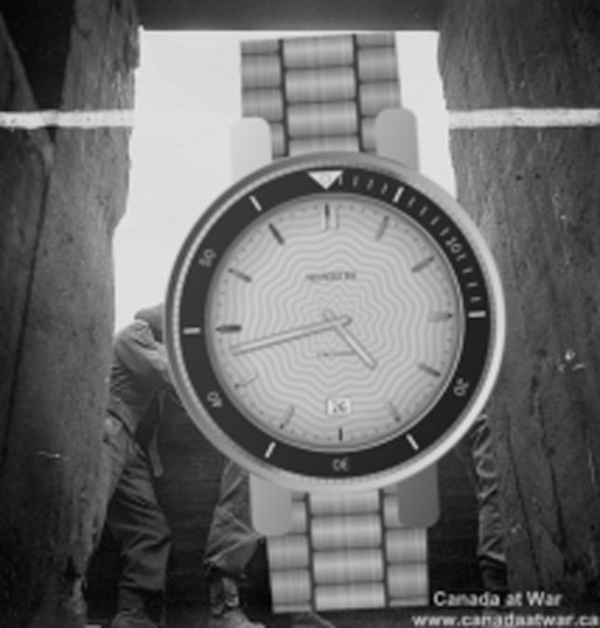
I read 4,43
